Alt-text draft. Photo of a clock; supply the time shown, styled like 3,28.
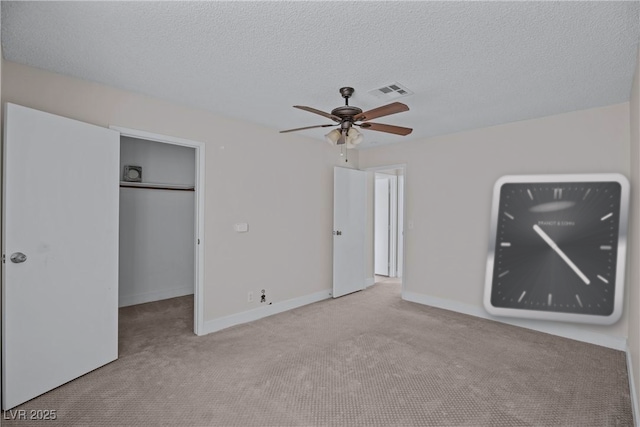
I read 10,22
